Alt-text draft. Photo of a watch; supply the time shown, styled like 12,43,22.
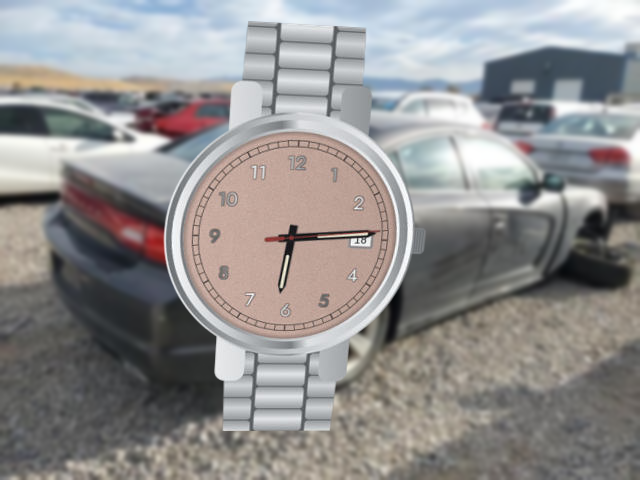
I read 6,14,14
